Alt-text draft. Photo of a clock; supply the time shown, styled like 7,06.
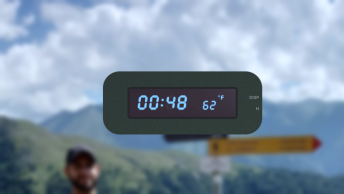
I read 0,48
